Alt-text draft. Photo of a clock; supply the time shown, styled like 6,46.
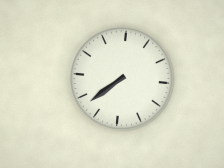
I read 7,38
